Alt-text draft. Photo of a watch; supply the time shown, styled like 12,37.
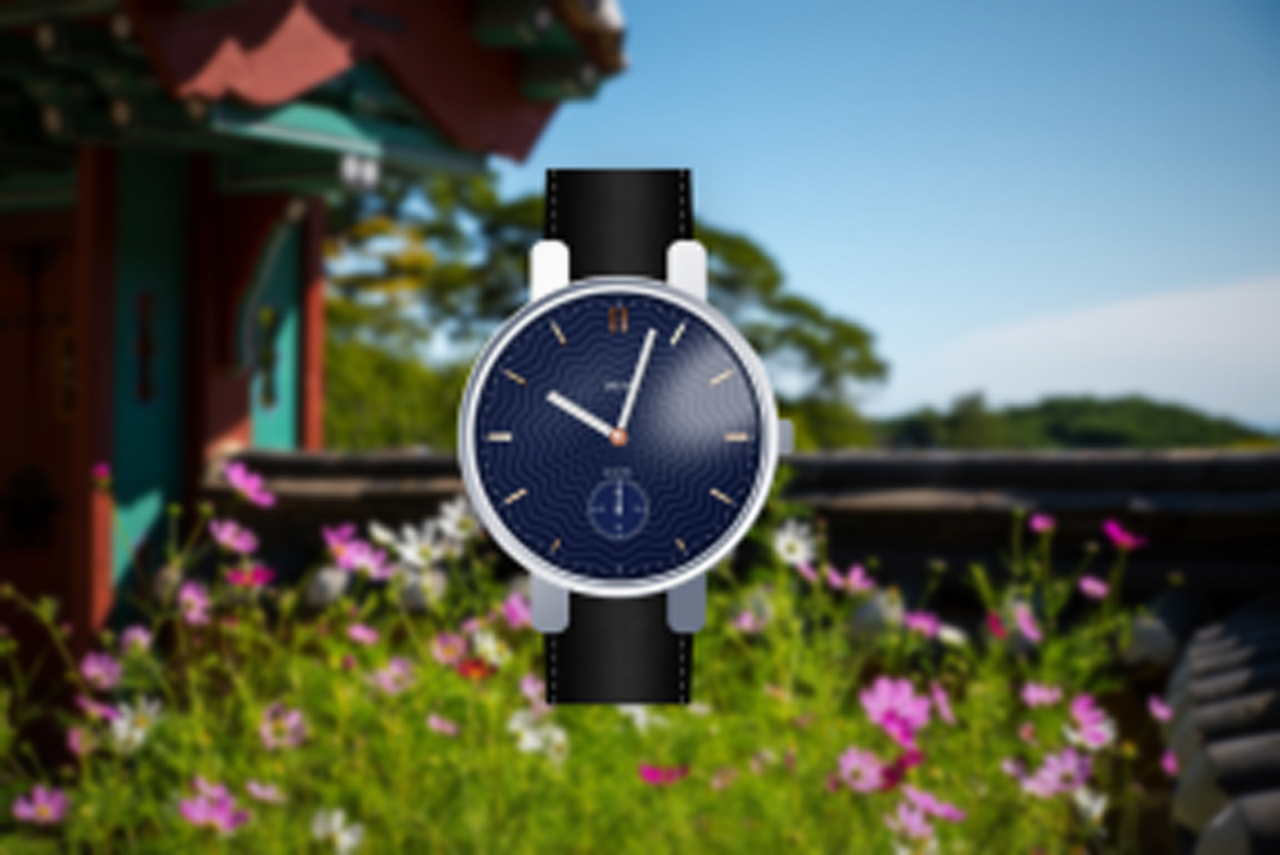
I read 10,03
